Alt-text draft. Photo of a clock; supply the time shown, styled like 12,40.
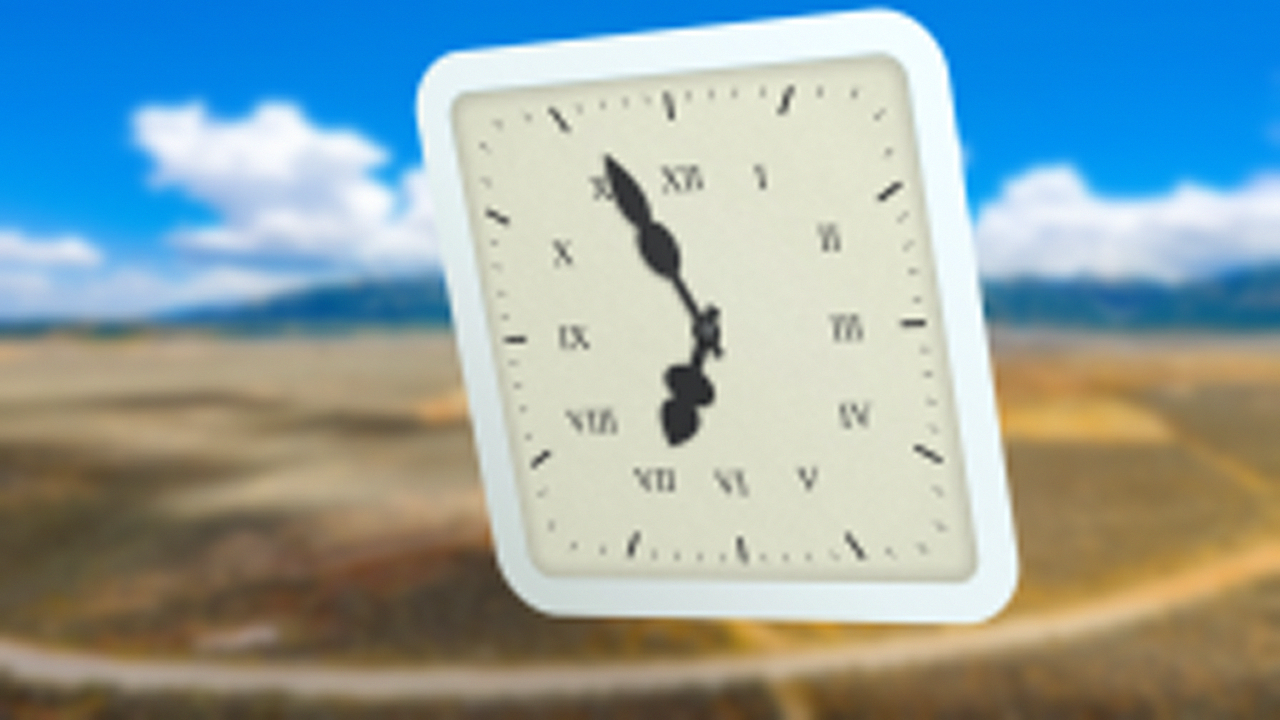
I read 6,56
